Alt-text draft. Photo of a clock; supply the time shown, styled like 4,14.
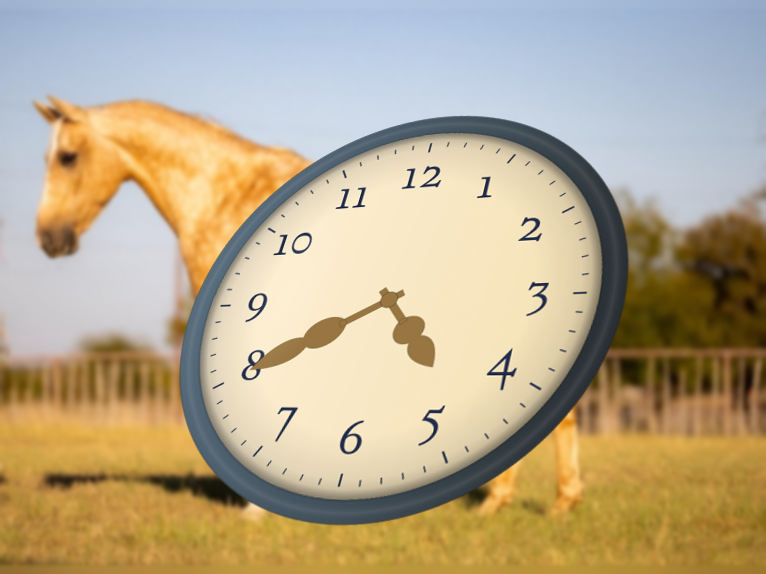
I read 4,40
